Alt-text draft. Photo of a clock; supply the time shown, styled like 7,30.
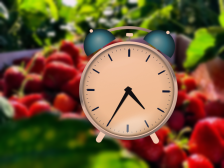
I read 4,35
